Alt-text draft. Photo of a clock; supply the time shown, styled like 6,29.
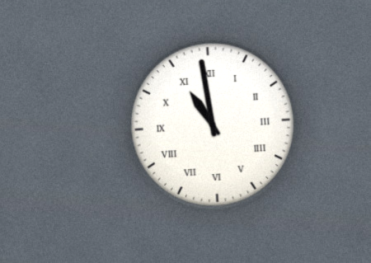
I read 10,59
